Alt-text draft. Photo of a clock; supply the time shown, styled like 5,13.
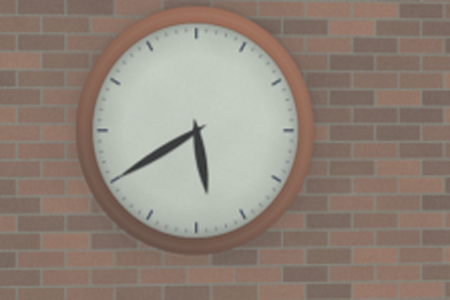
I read 5,40
